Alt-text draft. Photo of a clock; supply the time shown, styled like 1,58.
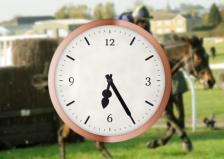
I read 6,25
